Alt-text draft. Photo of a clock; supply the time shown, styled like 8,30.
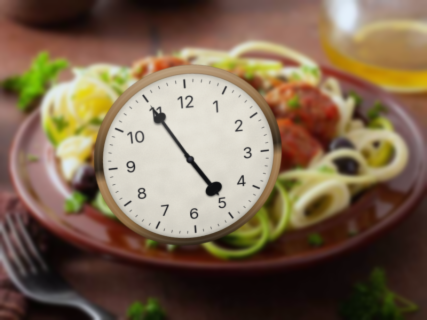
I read 4,55
